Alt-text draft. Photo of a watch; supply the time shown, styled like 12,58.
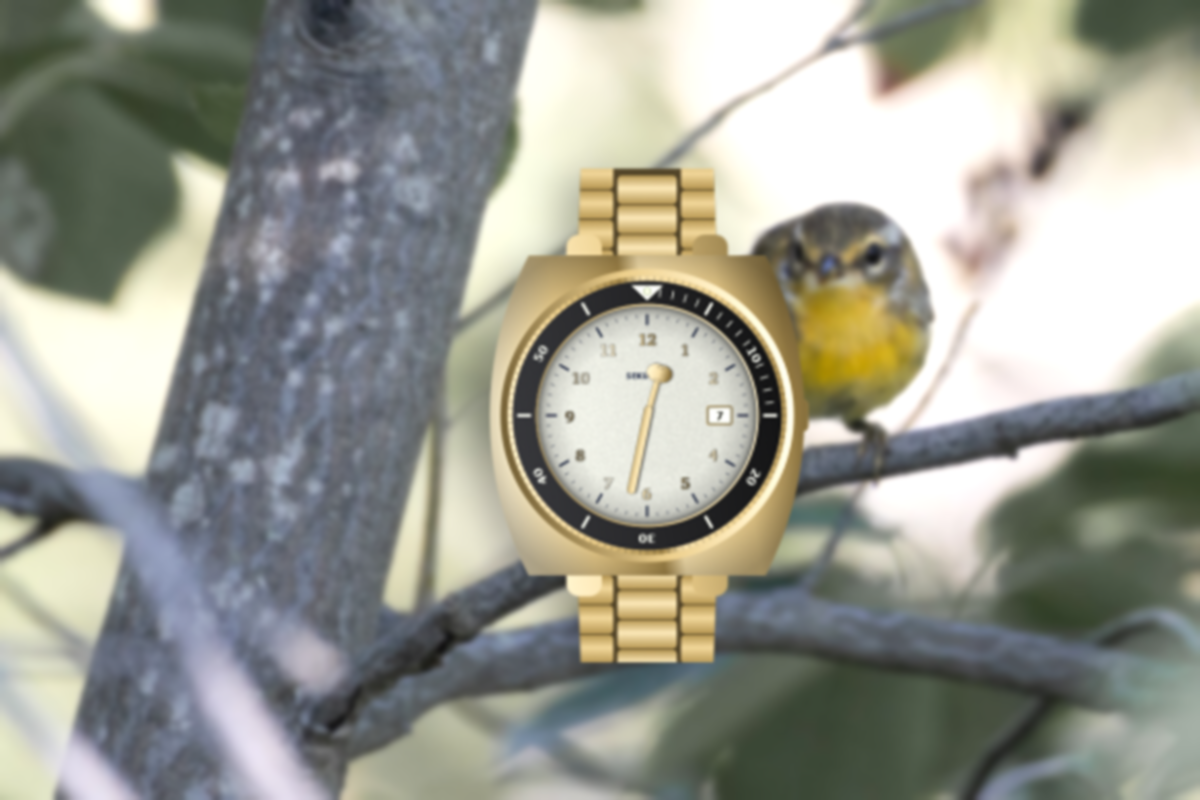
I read 12,32
